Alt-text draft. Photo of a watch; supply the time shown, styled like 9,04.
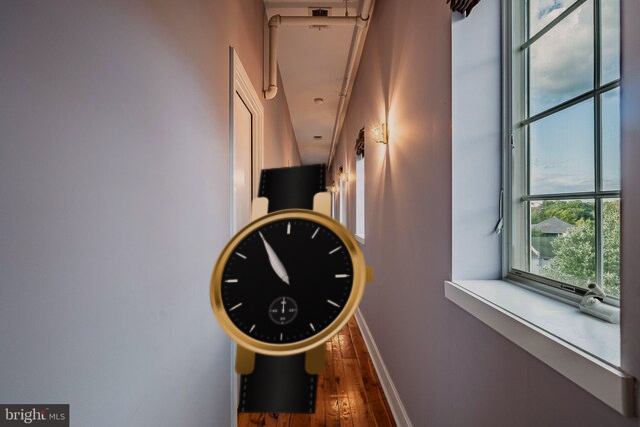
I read 10,55
